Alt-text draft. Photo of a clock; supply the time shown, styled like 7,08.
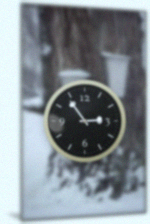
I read 2,54
